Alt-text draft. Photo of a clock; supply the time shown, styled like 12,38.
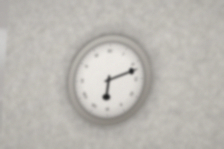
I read 6,12
